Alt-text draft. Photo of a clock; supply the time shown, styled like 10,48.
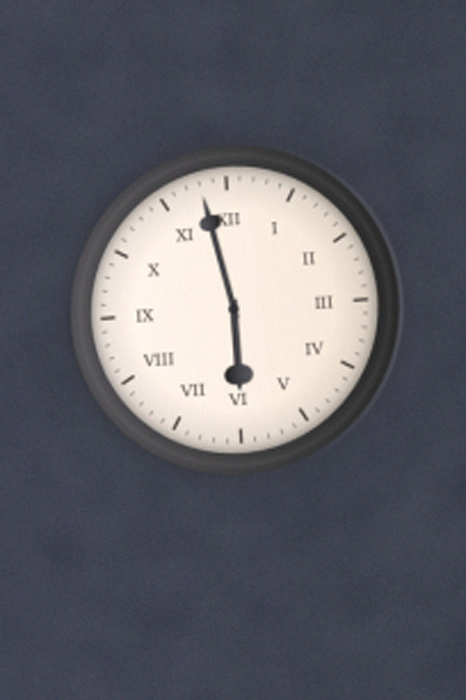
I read 5,58
